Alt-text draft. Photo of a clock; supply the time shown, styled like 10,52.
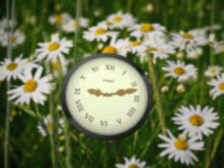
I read 9,12
